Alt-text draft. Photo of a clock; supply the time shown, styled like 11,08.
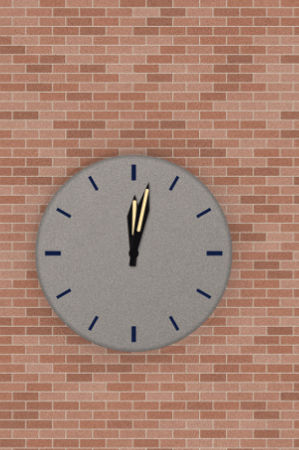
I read 12,02
